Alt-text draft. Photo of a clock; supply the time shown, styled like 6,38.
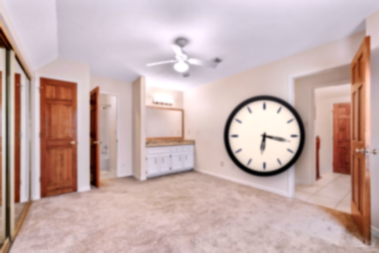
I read 6,17
